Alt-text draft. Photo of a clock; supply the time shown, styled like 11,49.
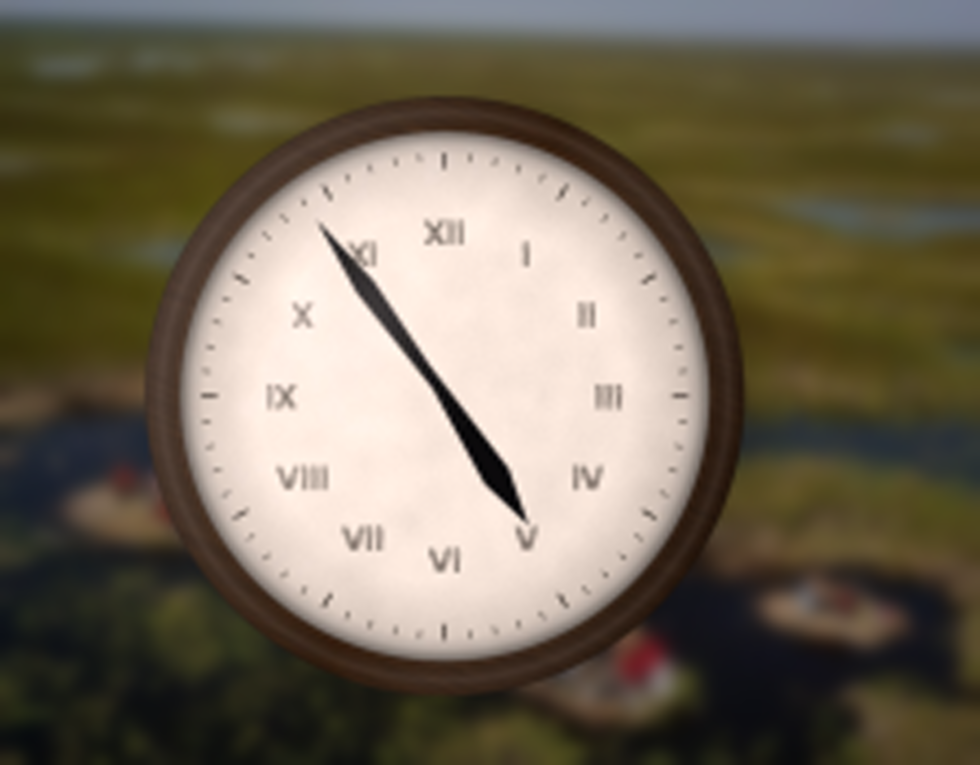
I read 4,54
